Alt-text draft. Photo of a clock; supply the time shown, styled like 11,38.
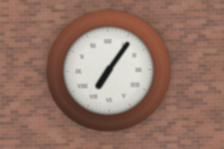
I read 7,06
